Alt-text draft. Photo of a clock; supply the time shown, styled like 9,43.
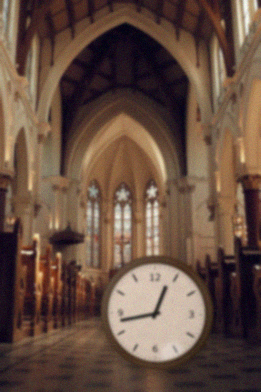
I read 12,43
